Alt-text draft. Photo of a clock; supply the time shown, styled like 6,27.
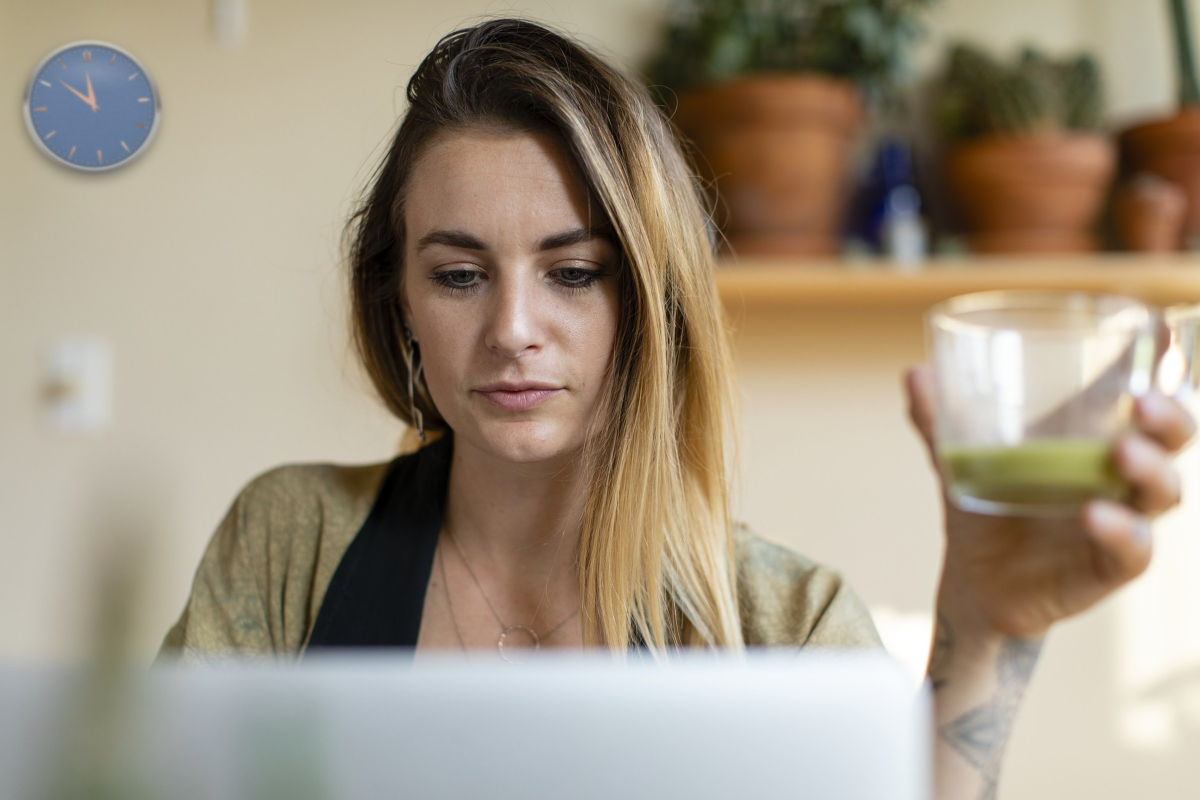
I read 11,52
